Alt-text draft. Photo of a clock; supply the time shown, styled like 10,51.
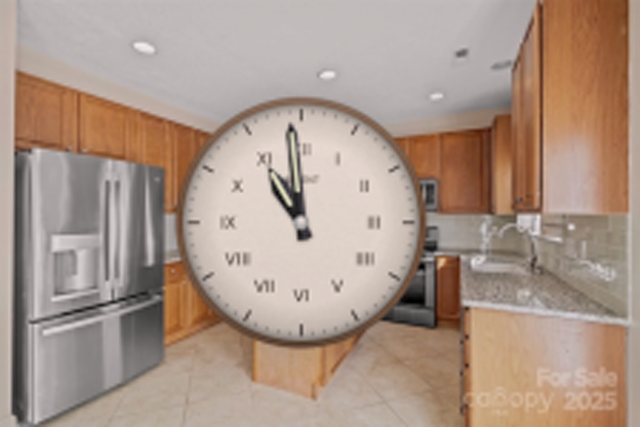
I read 10,59
